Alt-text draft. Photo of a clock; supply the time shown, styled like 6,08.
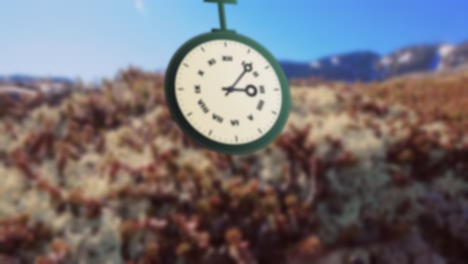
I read 3,07
